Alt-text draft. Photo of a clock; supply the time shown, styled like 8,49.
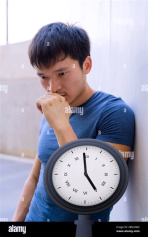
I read 4,59
